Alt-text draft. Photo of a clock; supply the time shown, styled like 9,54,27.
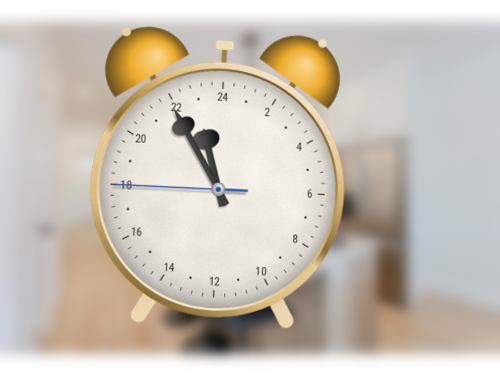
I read 22,54,45
